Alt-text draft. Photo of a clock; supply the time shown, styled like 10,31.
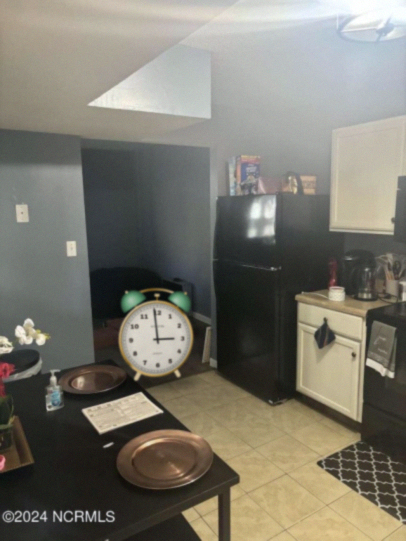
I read 2,59
